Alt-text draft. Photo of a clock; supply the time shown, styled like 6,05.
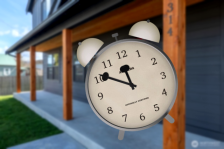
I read 11,51
